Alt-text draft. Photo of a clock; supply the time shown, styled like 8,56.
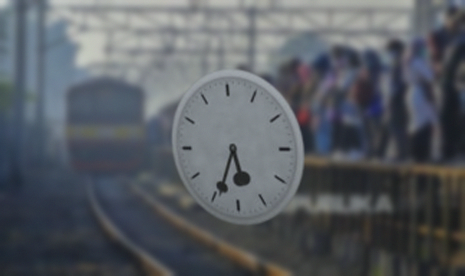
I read 5,34
